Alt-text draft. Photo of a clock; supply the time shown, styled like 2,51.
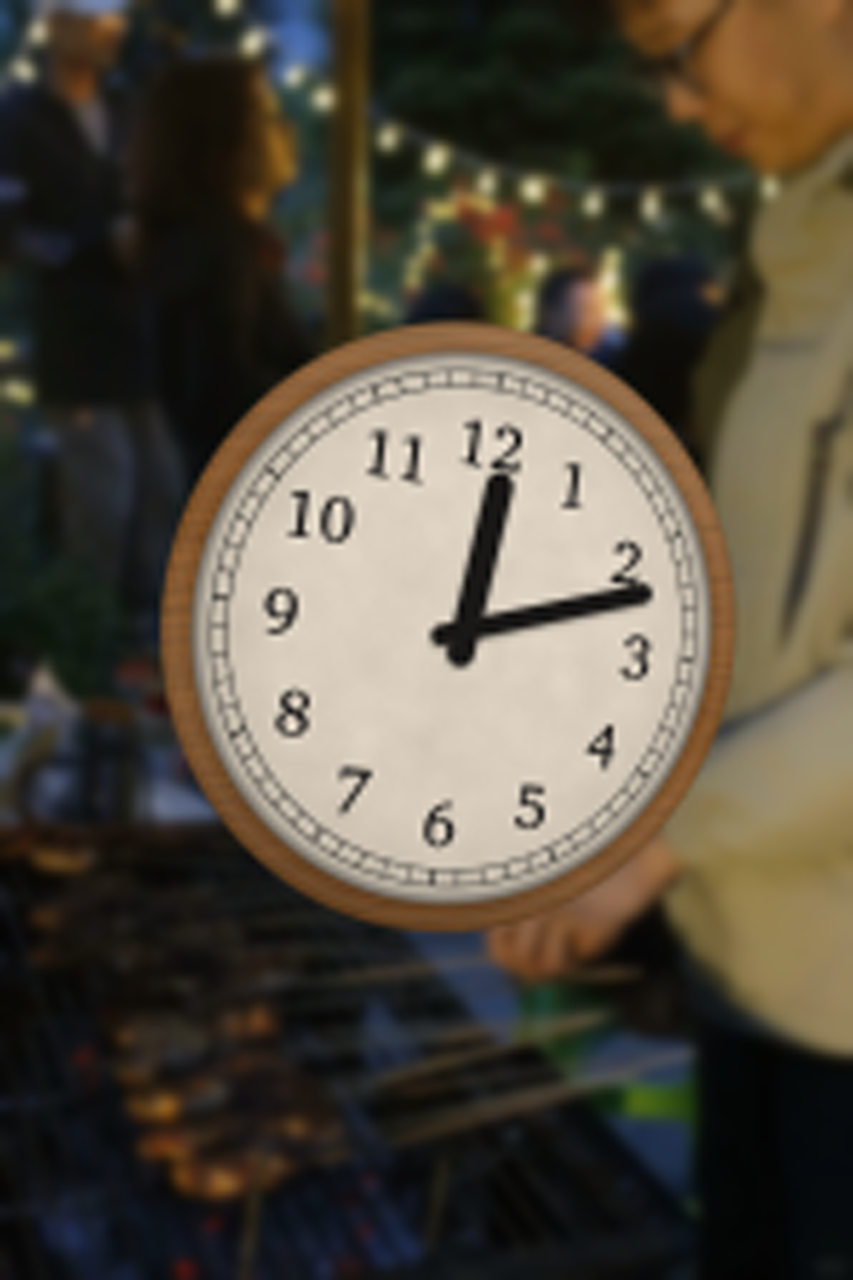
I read 12,12
